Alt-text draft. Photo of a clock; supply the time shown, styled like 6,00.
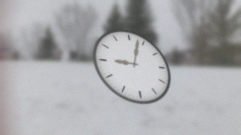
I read 9,03
